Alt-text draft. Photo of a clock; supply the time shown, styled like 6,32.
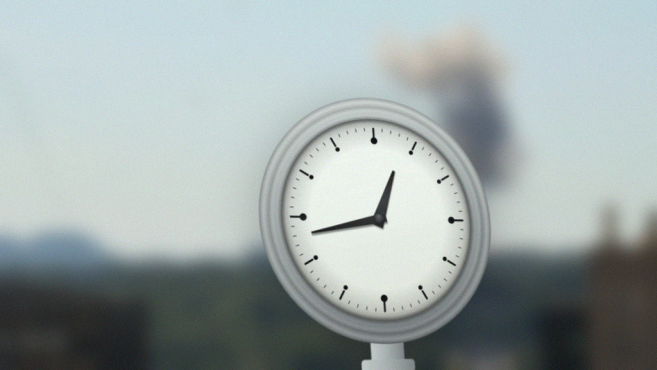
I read 12,43
